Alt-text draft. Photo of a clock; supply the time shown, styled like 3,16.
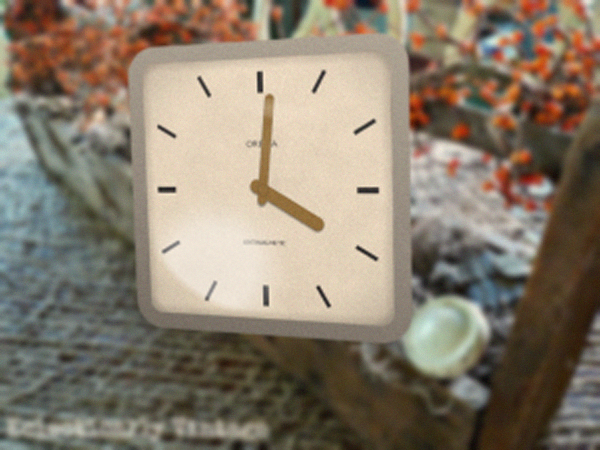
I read 4,01
